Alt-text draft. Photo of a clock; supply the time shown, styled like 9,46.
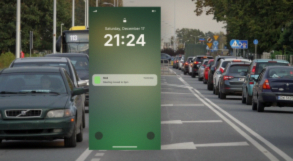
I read 21,24
